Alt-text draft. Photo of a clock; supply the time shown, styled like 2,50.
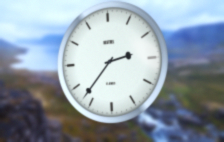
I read 2,37
